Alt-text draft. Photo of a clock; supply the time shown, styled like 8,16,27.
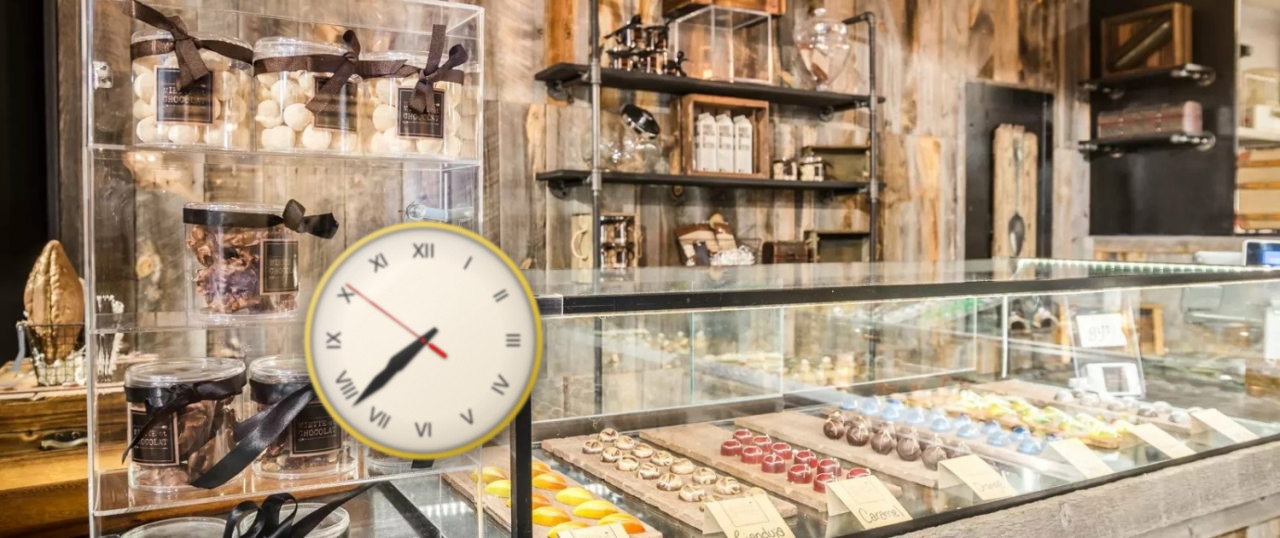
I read 7,37,51
